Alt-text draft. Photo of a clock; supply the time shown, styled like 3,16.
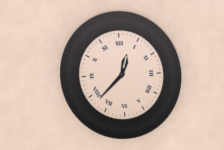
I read 12,38
